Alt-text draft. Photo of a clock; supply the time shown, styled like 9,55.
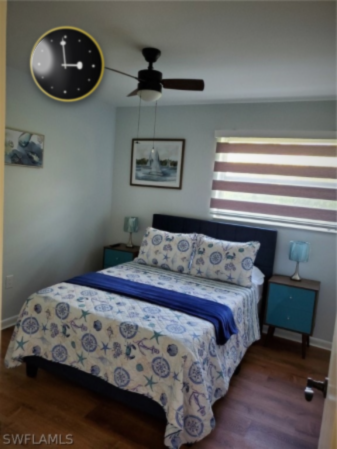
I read 2,59
